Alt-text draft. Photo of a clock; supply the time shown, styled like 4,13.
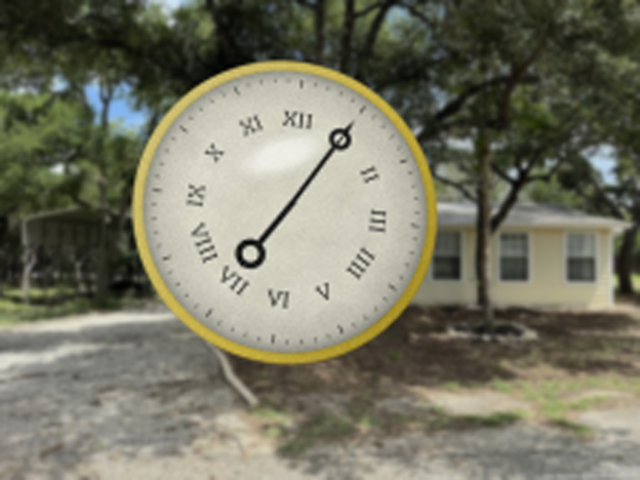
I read 7,05
